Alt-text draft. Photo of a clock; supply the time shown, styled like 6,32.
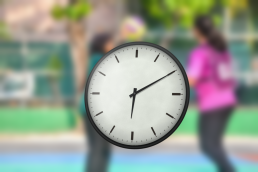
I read 6,10
